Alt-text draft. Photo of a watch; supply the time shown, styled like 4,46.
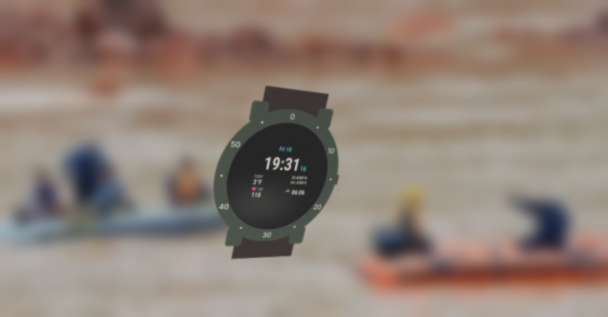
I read 19,31
